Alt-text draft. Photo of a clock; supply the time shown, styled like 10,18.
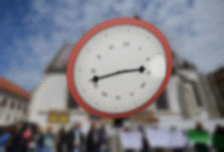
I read 2,42
